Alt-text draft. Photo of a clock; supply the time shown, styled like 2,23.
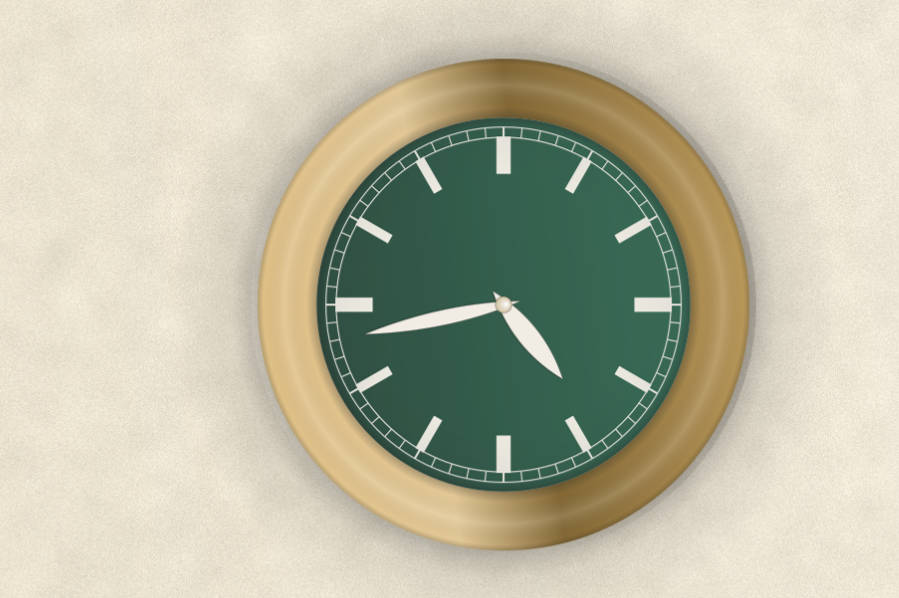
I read 4,43
